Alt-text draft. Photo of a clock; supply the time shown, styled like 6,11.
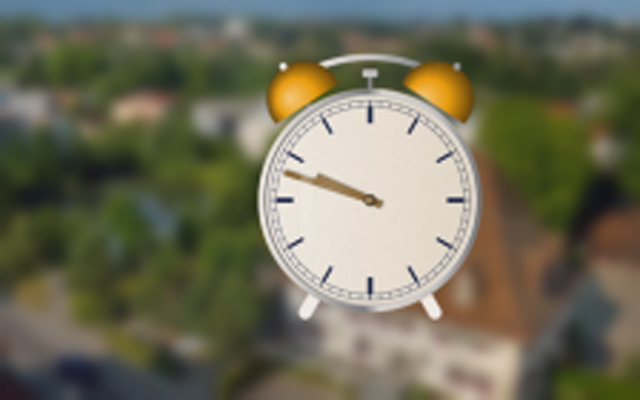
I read 9,48
